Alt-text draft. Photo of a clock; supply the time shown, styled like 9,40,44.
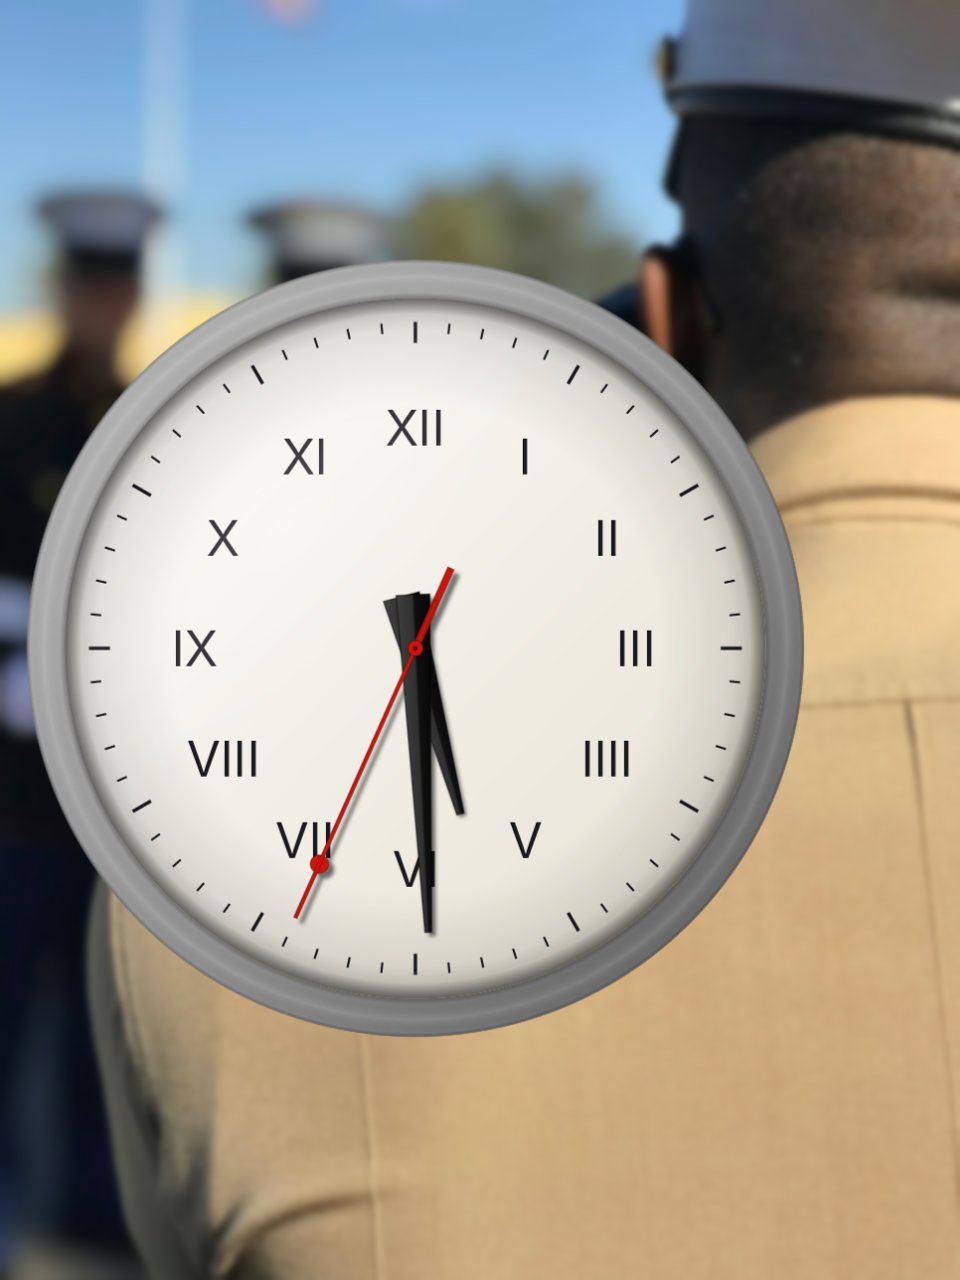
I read 5,29,34
